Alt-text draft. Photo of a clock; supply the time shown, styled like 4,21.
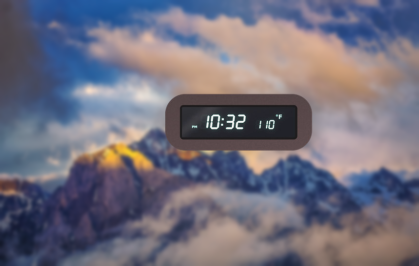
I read 10,32
